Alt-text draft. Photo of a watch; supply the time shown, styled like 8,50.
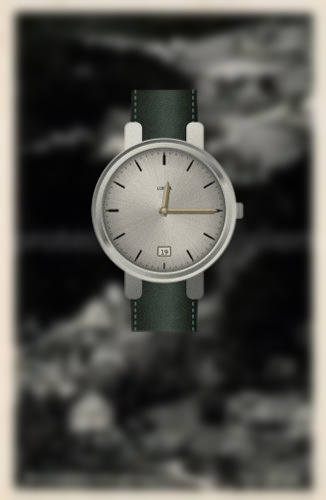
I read 12,15
